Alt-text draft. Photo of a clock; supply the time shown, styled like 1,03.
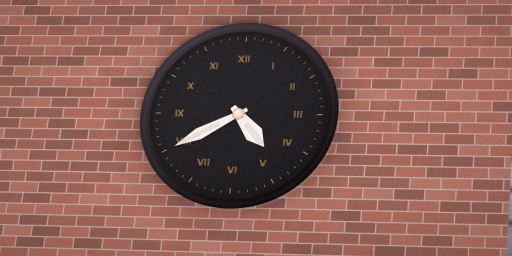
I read 4,40
